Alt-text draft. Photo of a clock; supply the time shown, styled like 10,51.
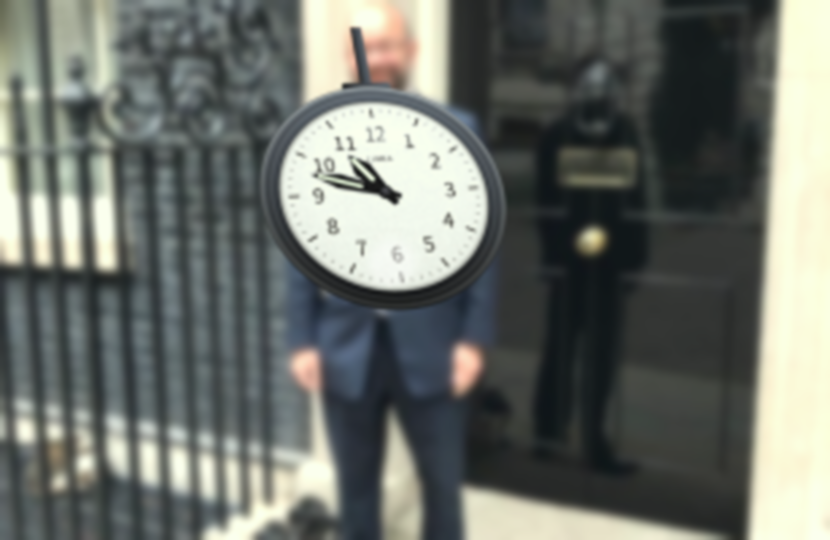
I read 10,48
